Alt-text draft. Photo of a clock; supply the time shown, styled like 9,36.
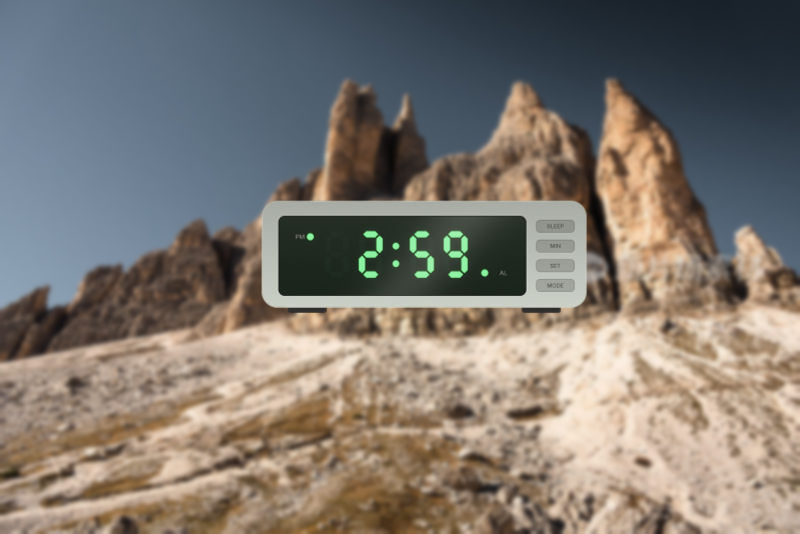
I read 2,59
